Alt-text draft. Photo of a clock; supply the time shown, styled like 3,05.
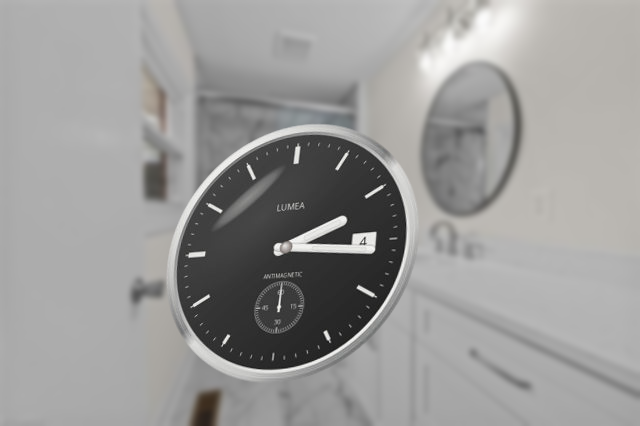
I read 2,16
